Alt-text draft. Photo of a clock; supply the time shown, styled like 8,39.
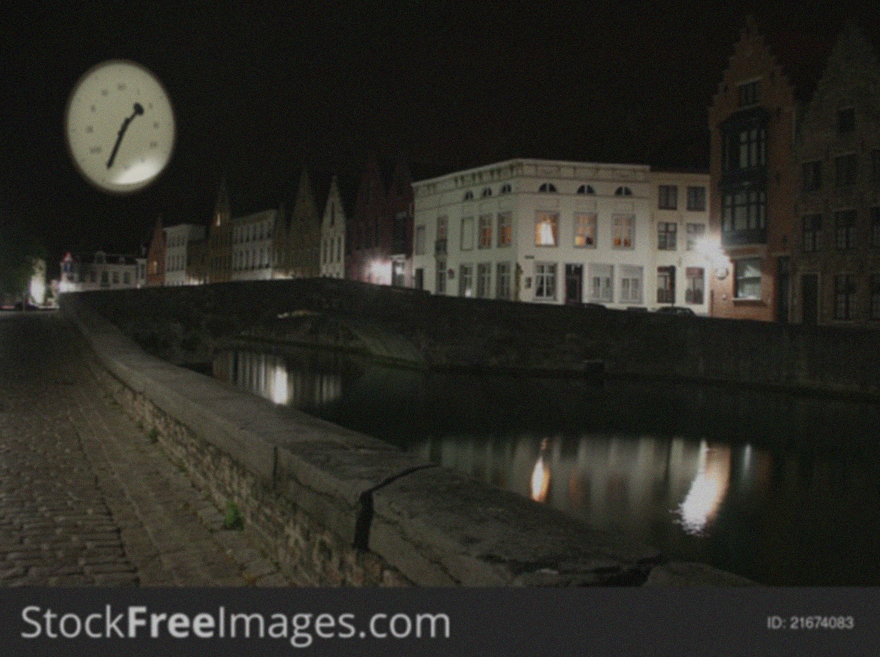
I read 1,35
